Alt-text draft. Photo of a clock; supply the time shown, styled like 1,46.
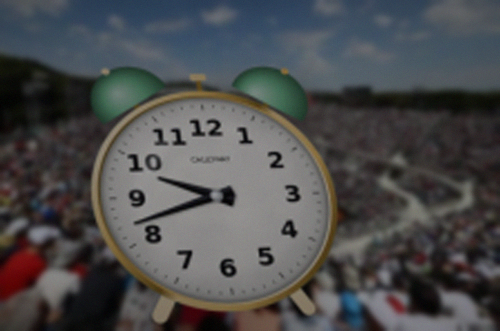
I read 9,42
